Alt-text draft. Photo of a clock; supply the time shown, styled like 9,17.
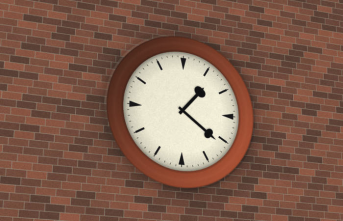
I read 1,21
